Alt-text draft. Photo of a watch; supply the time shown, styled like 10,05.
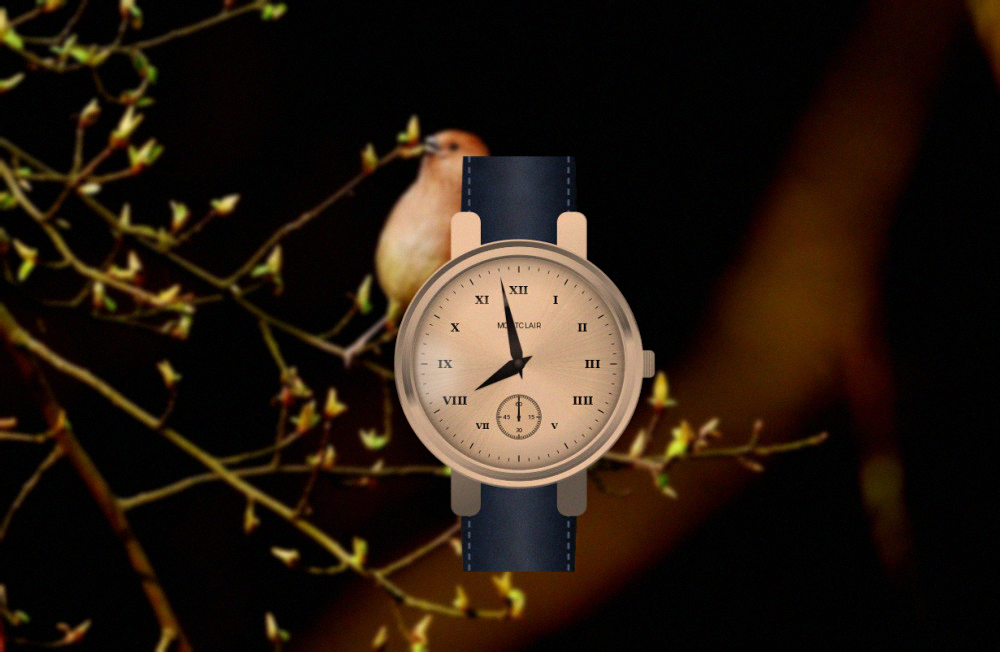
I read 7,58
